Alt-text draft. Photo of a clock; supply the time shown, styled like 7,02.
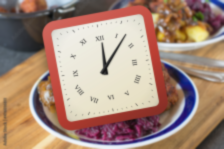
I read 12,07
